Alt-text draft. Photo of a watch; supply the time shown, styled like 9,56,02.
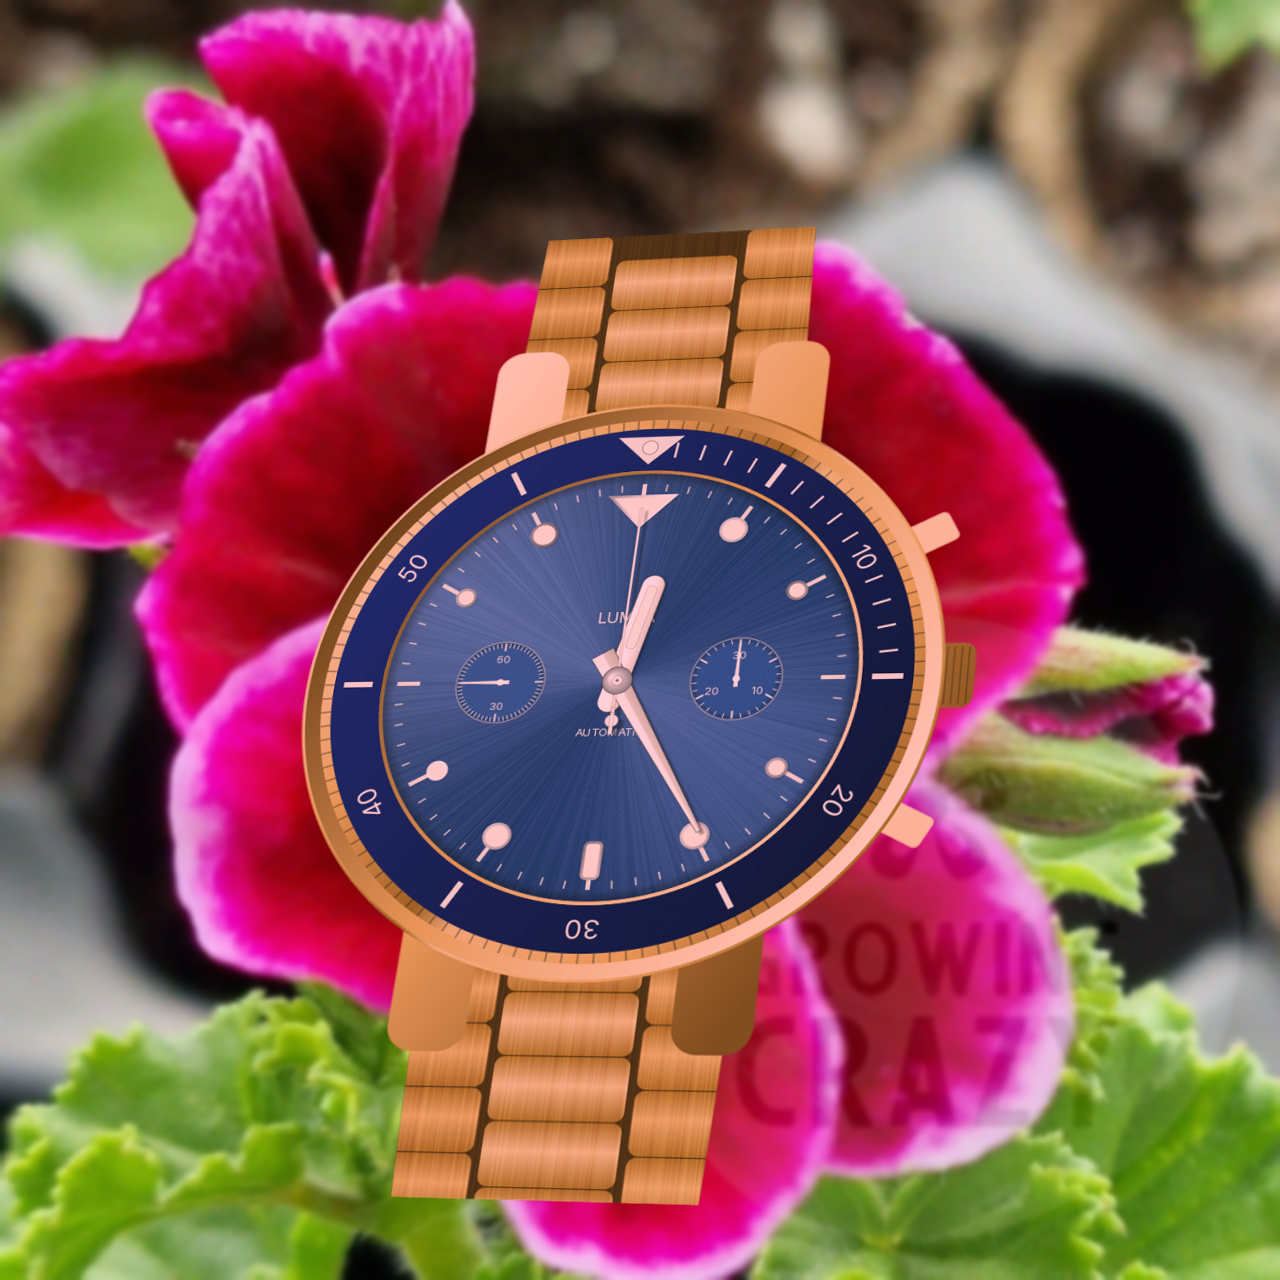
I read 12,24,45
